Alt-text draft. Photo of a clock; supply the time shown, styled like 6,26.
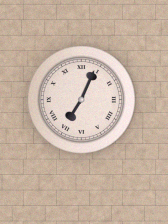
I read 7,04
